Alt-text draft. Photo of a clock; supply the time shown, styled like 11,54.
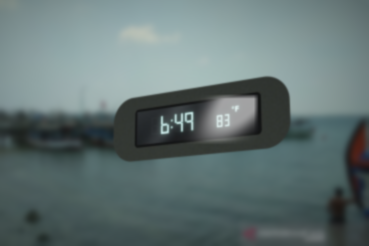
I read 6,49
